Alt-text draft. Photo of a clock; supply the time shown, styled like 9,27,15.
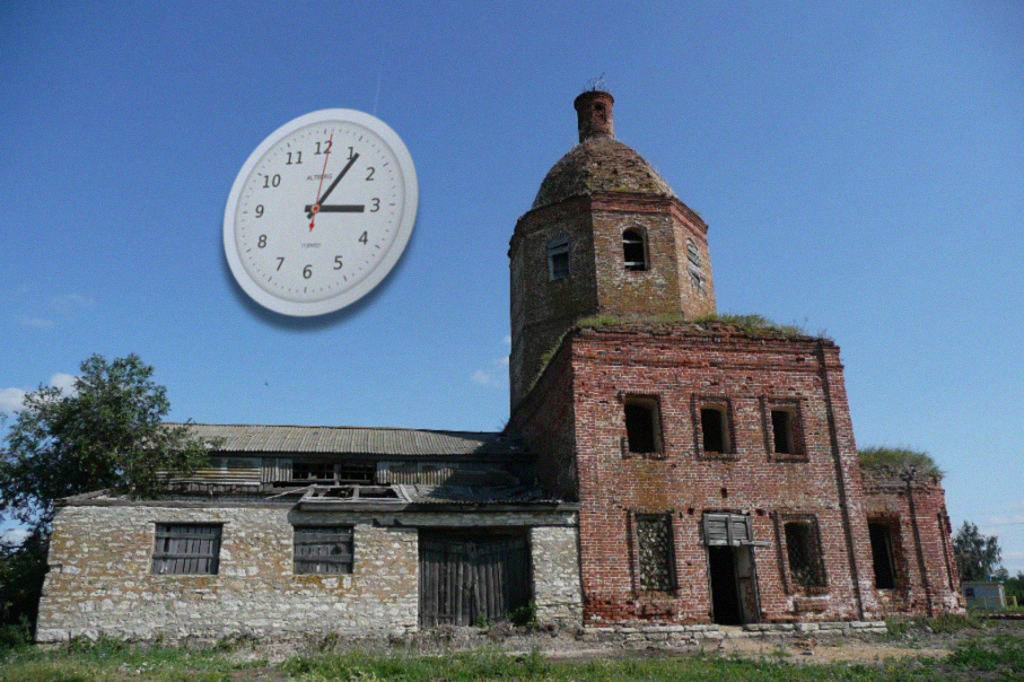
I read 3,06,01
